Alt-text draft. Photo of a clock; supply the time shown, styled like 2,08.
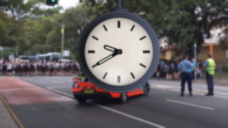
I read 9,40
